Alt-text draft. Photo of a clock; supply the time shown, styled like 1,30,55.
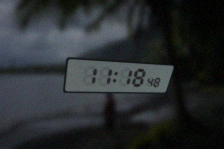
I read 11,18,48
